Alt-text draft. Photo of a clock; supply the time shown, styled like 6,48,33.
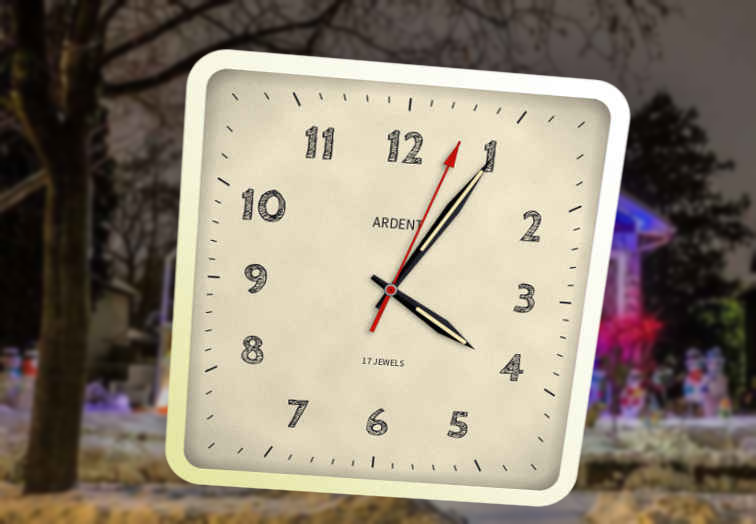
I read 4,05,03
